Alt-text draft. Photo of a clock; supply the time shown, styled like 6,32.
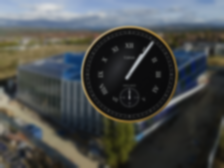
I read 1,06
